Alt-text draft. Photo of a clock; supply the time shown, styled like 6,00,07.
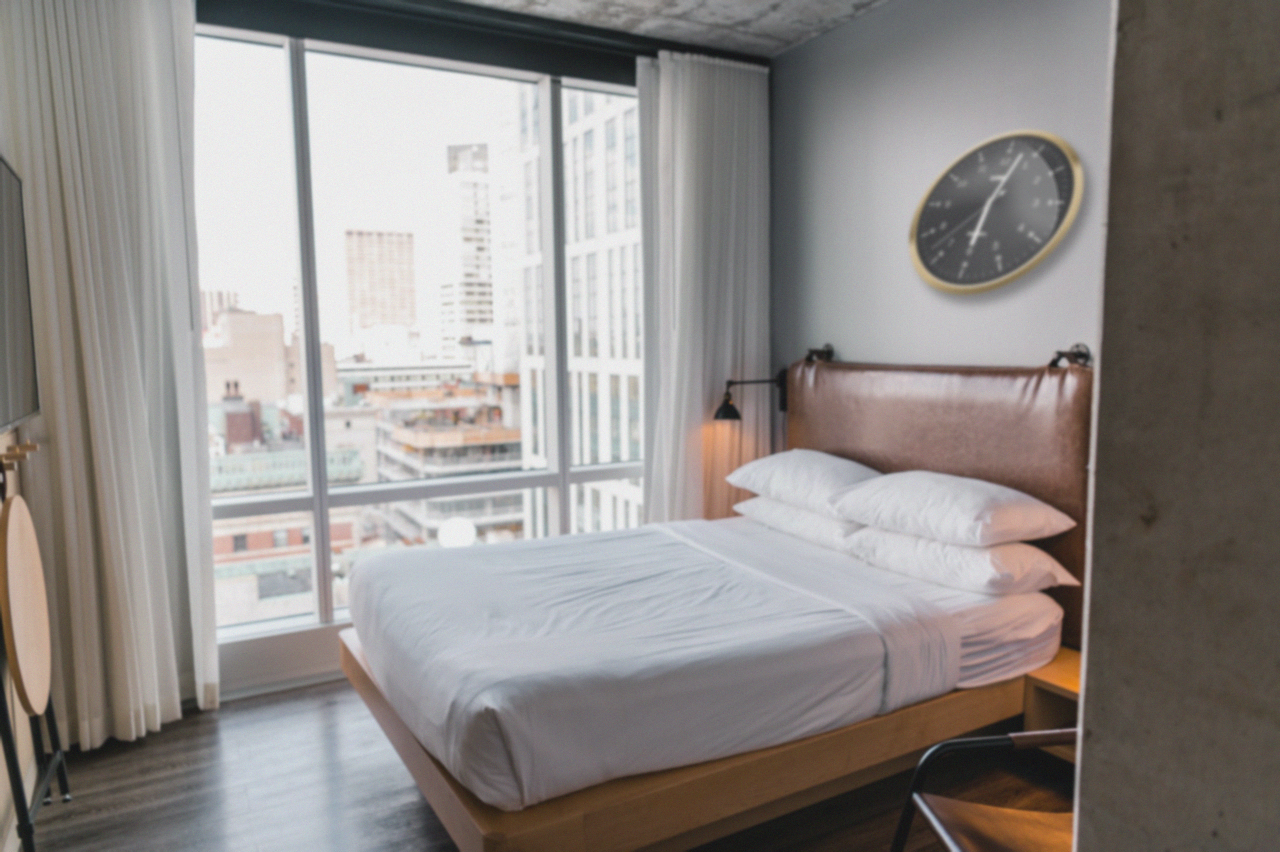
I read 6,02,37
